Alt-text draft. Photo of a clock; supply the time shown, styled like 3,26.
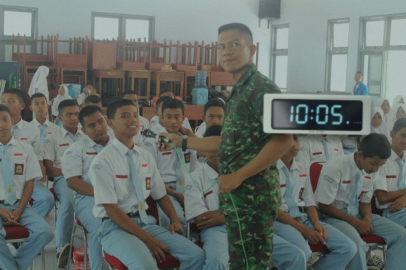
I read 10,05
